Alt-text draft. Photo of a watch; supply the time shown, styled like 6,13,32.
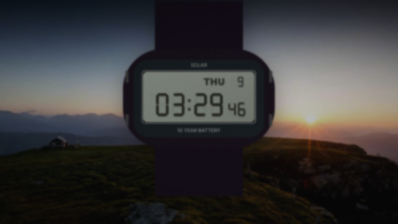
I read 3,29,46
